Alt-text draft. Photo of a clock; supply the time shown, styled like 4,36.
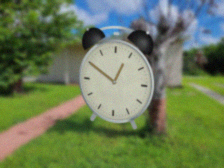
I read 12,50
